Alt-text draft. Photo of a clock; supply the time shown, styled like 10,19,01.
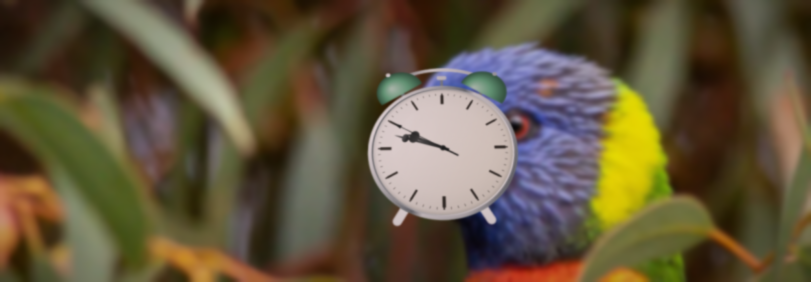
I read 9,47,50
